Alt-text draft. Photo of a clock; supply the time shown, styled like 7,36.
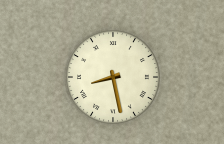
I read 8,28
